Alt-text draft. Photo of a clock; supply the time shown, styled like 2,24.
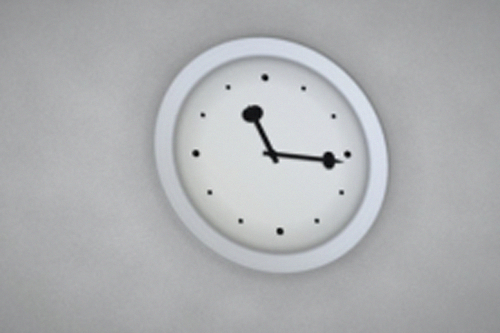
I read 11,16
